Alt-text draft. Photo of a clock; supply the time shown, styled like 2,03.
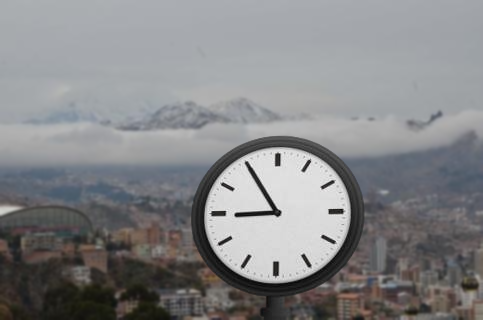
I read 8,55
